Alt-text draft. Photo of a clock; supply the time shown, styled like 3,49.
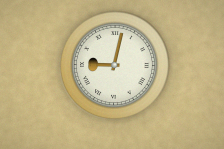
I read 9,02
